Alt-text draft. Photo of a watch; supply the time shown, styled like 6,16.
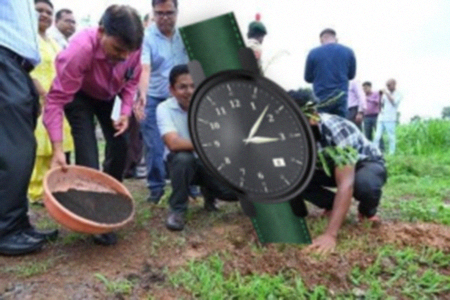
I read 3,08
